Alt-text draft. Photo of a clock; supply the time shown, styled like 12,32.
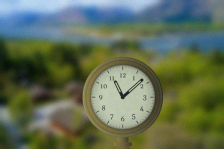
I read 11,08
